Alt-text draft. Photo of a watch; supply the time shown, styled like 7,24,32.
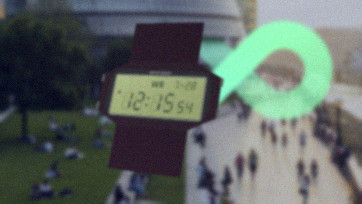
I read 12,15,54
